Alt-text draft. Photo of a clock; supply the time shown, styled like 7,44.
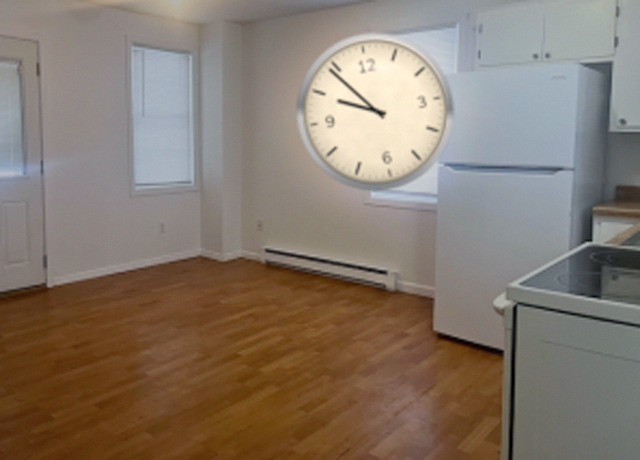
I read 9,54
